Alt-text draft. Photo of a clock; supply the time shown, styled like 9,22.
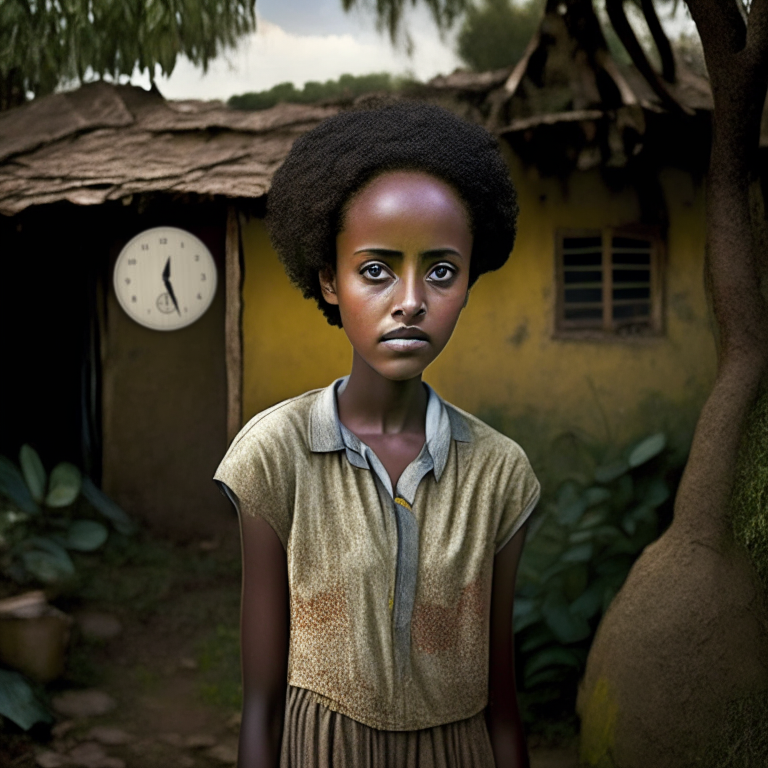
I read 12,27
